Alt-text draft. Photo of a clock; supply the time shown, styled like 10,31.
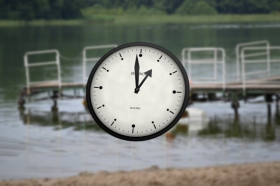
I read 12,59
